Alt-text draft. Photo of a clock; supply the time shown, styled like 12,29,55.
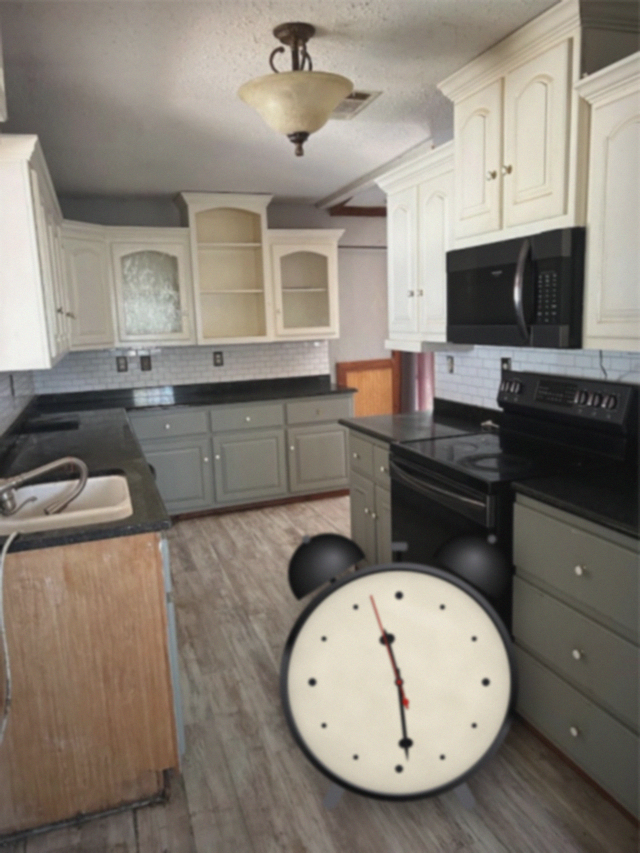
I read 11,28,57
